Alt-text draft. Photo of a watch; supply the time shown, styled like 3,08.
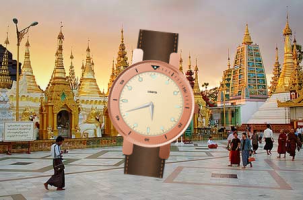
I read 5,41
